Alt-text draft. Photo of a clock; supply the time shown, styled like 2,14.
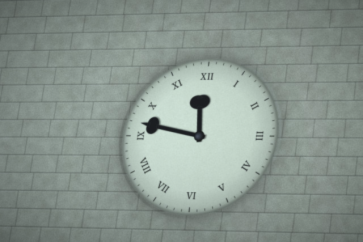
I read 11,47
